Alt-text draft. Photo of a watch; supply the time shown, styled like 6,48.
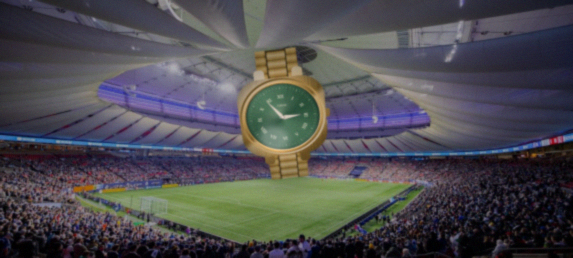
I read 2,54
